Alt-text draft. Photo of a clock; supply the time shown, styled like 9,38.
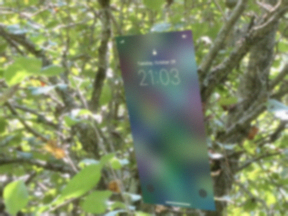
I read 21,03
